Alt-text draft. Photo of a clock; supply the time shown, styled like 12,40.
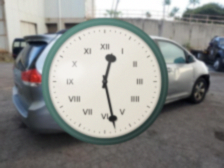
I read 12,28
